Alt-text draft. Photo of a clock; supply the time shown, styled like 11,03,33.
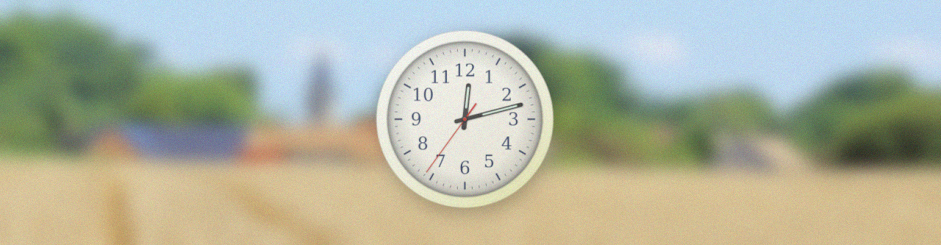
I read 12,12,36
